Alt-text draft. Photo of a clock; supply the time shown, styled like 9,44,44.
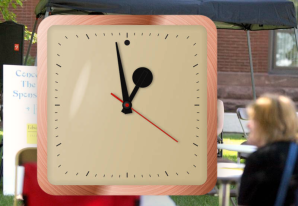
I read 12,58,21
